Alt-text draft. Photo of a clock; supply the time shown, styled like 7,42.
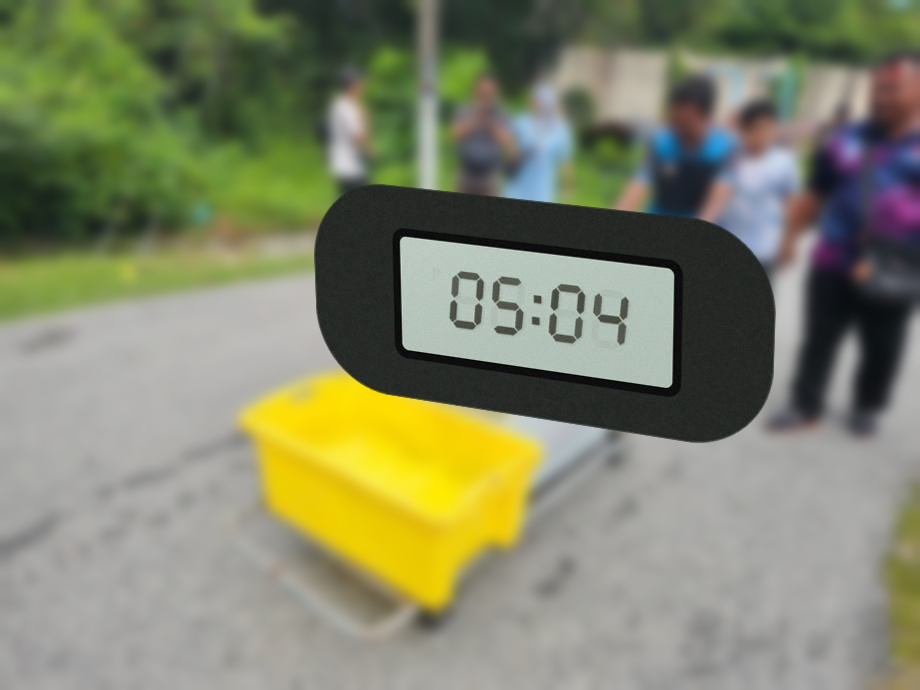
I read 5,04
